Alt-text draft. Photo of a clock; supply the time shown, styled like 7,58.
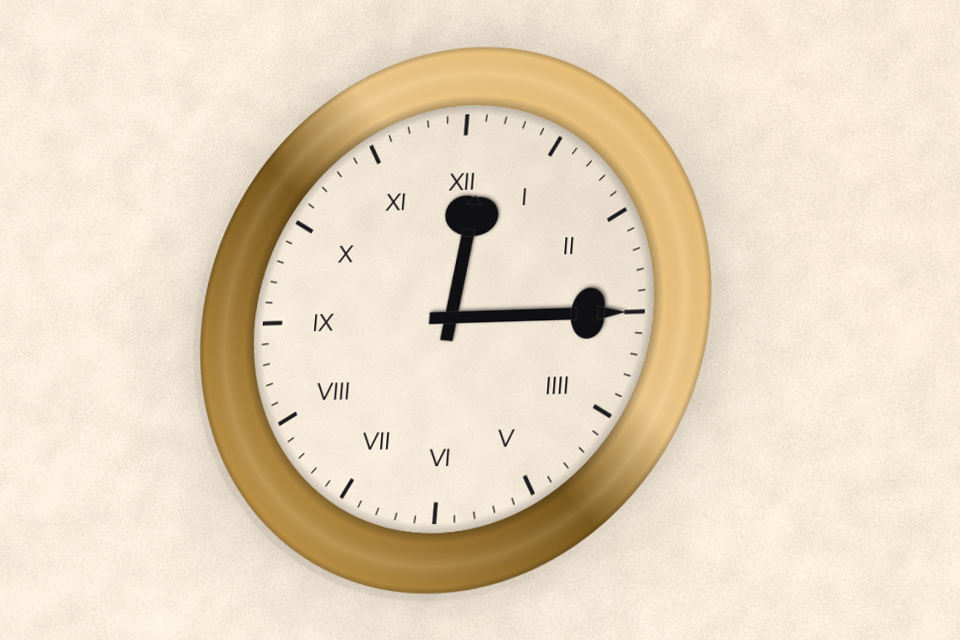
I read 12,15
